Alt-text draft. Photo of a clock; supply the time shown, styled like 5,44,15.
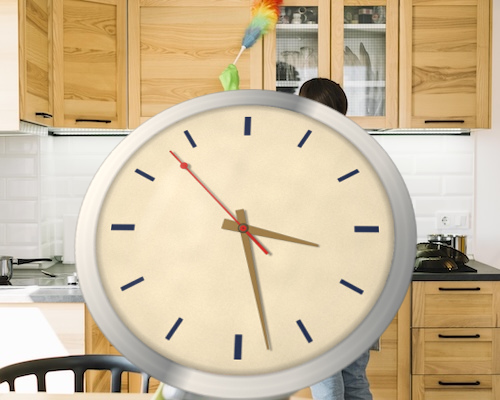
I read 3,27,53
